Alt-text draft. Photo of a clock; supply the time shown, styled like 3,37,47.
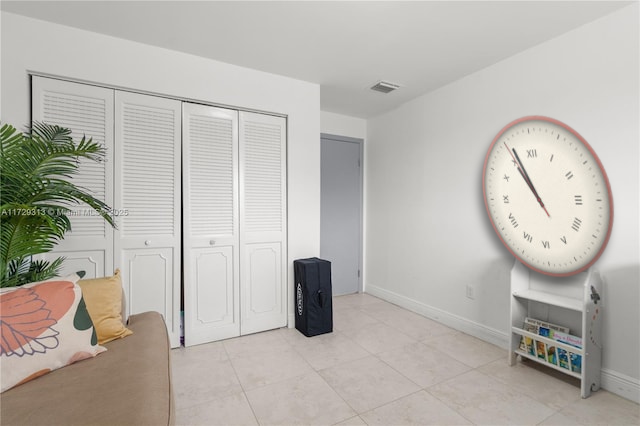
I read 10,55,55
